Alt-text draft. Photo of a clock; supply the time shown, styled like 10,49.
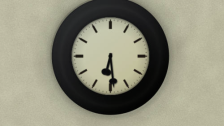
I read 6,29
